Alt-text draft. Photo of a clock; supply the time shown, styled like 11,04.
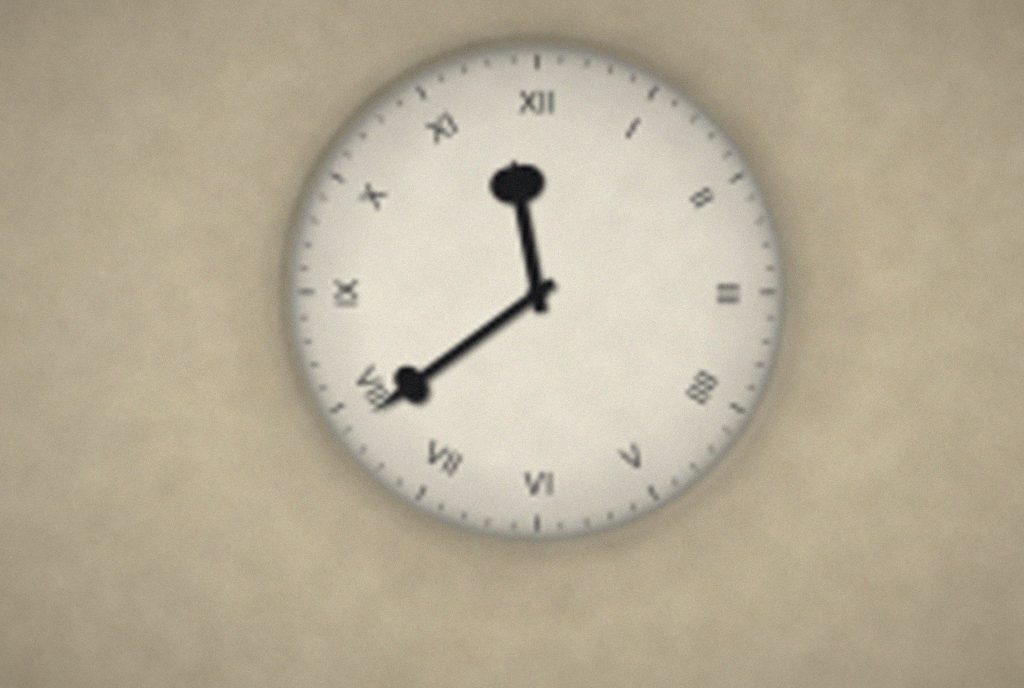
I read 11,39
